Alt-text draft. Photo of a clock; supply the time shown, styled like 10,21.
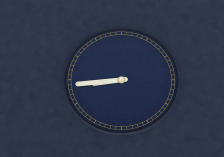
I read 8,44
